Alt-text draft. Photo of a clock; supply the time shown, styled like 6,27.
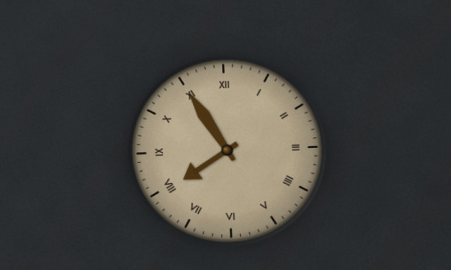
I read 7,55
